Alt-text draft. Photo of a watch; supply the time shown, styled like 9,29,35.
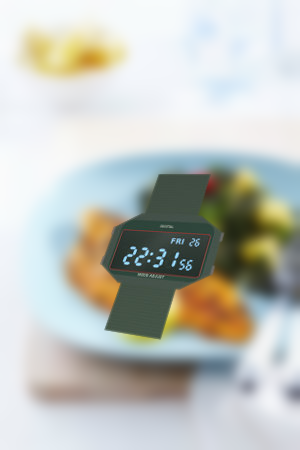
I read 22,31,56
